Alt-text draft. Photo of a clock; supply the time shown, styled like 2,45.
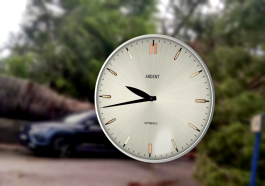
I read 9,43
